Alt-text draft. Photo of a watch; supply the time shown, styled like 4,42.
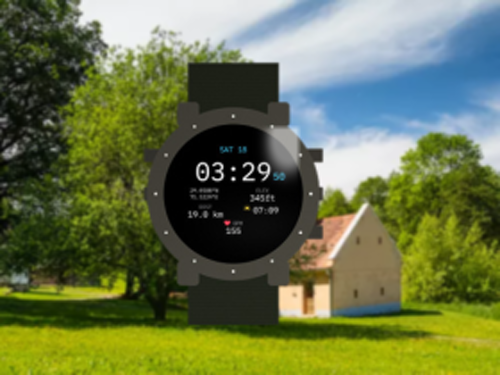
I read 3,29
